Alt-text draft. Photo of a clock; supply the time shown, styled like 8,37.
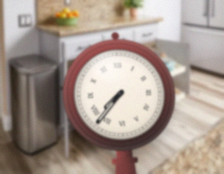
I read 7,37
